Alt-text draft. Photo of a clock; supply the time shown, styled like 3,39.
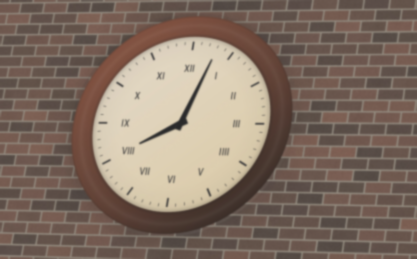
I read 8,03
